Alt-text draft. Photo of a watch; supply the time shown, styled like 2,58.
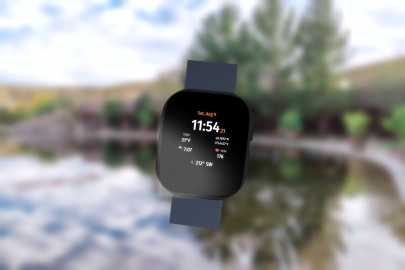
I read 11,54
